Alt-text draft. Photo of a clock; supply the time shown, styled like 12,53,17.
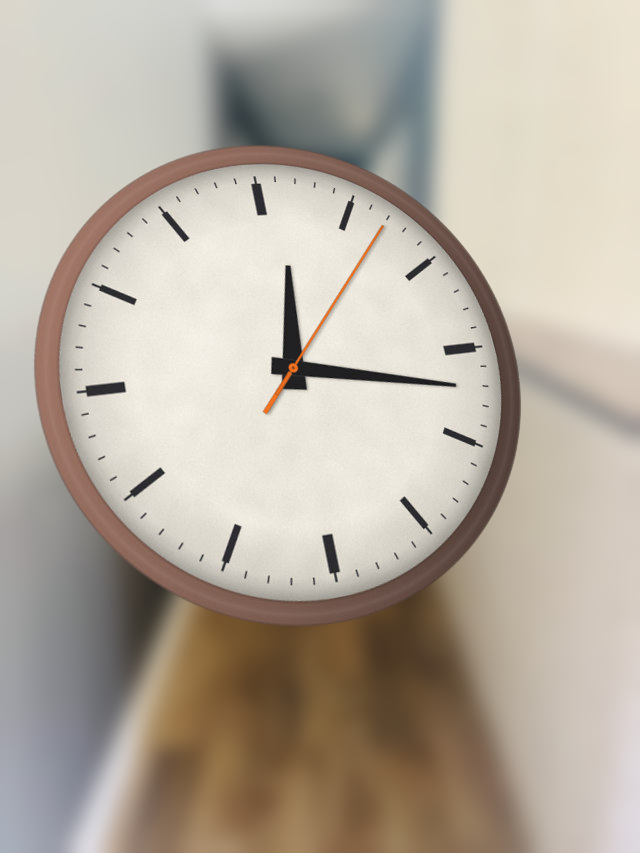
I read 12,17,07
